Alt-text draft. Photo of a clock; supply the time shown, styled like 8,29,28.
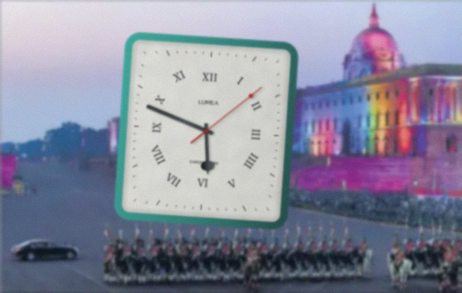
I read 5,48,08
